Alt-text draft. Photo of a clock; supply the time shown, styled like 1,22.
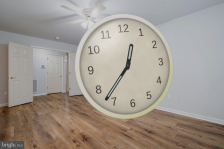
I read 12,37
